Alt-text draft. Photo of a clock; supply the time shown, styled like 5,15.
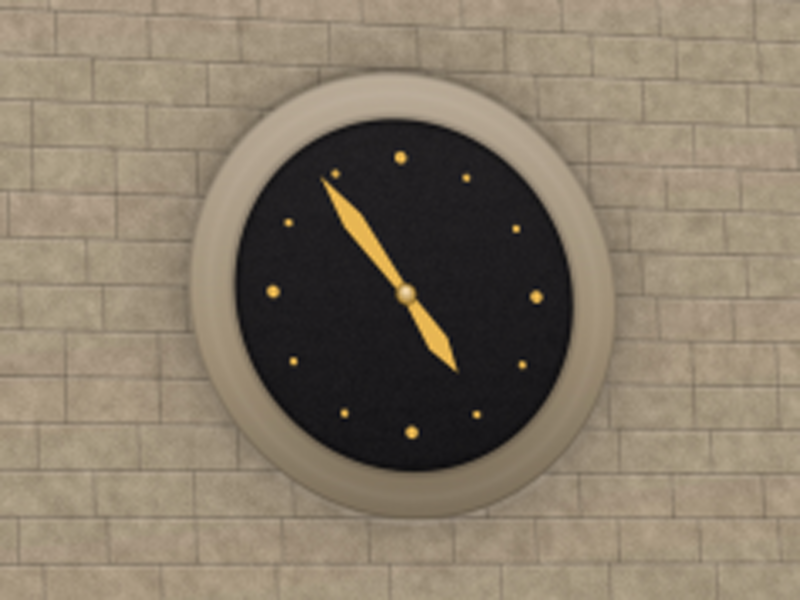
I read 4,54
